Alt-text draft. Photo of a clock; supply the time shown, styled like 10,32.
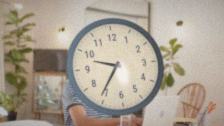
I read 9,36
